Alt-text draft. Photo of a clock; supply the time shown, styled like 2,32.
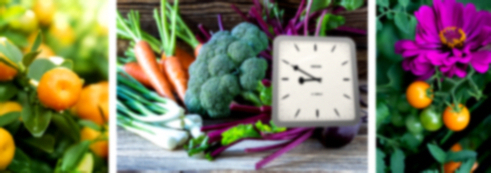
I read 8,50
